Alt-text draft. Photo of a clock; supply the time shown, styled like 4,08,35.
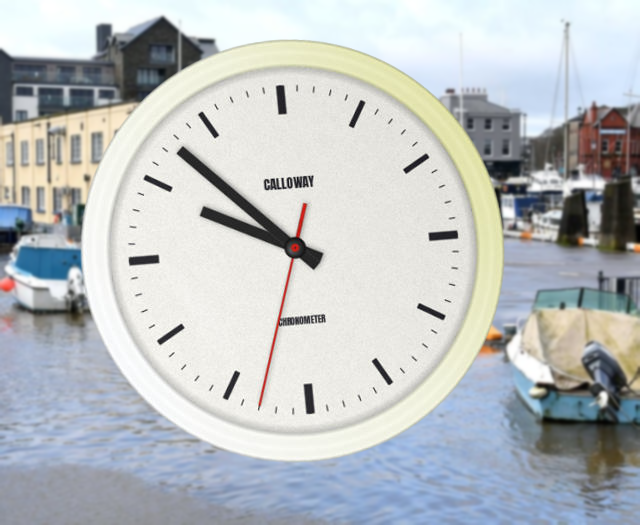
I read 9,52,33
